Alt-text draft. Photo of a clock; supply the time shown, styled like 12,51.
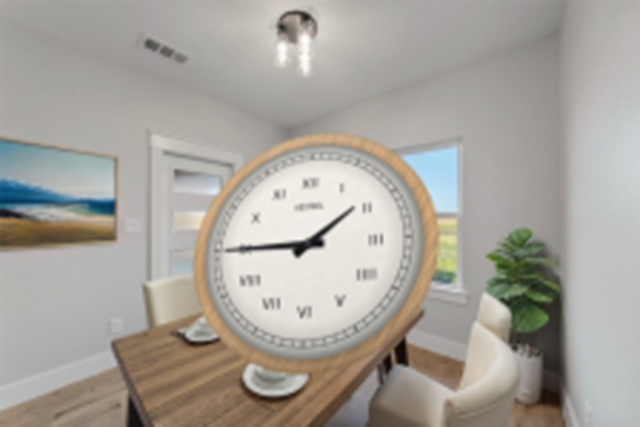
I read 1,45
